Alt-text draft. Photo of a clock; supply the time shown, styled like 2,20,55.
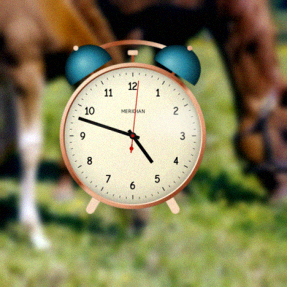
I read 4,48,01
